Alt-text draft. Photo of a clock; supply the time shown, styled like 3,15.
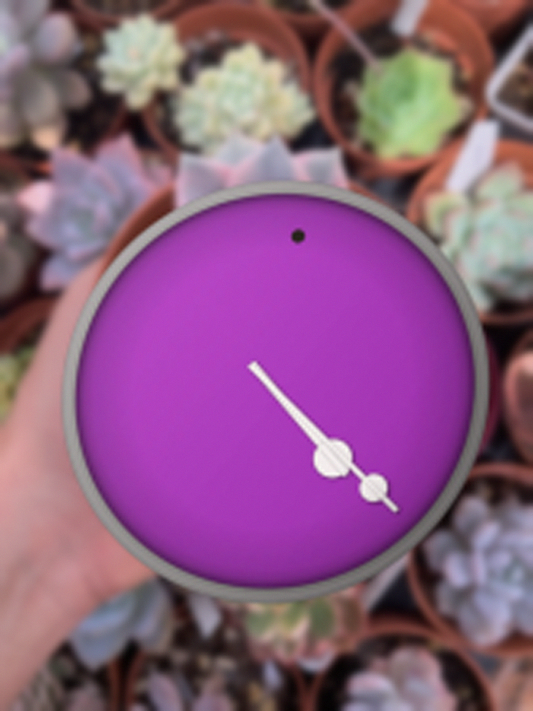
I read 4,21
